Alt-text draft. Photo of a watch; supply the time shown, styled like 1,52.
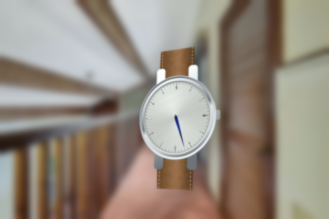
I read 5,27
